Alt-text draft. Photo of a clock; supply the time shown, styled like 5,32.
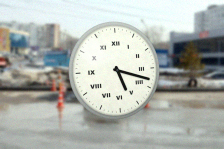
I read 5,18
